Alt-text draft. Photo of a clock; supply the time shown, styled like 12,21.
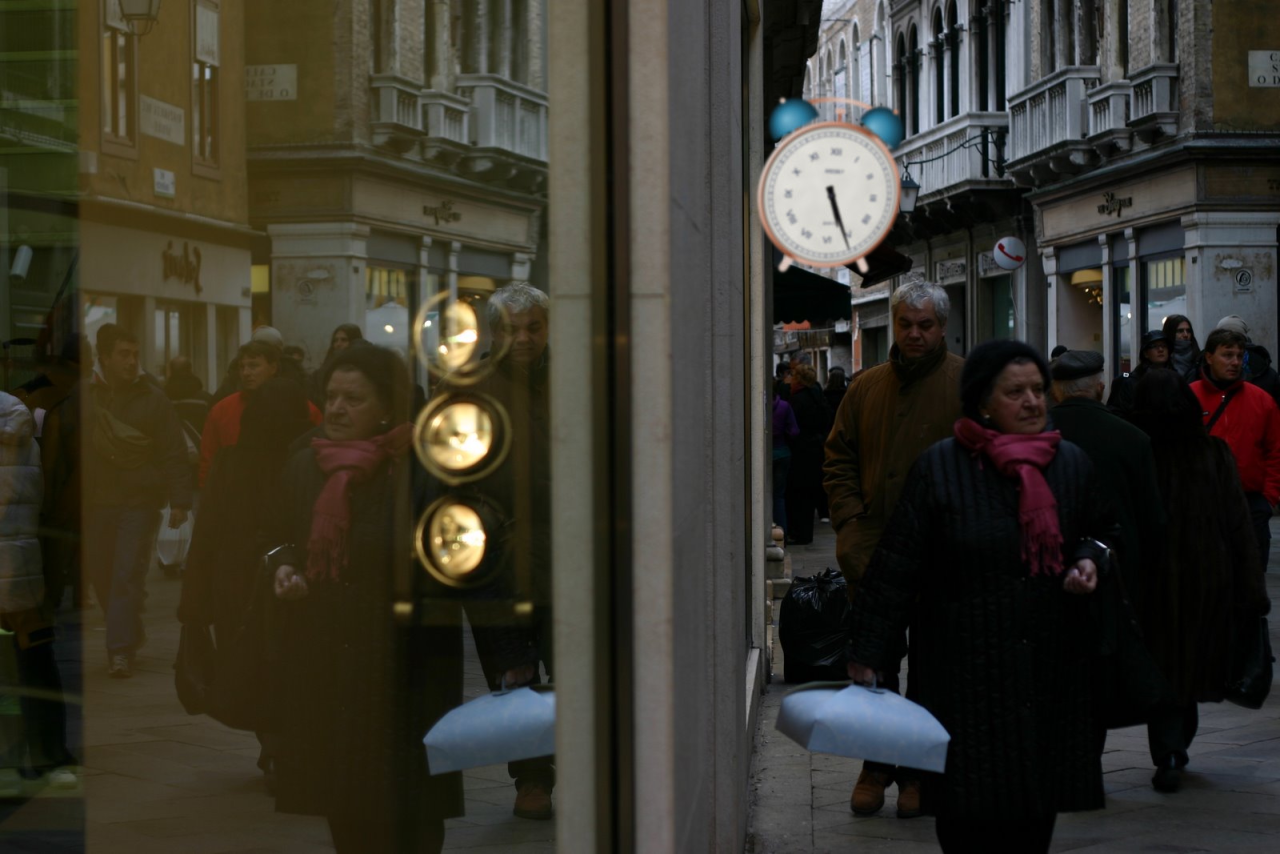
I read 5,26
